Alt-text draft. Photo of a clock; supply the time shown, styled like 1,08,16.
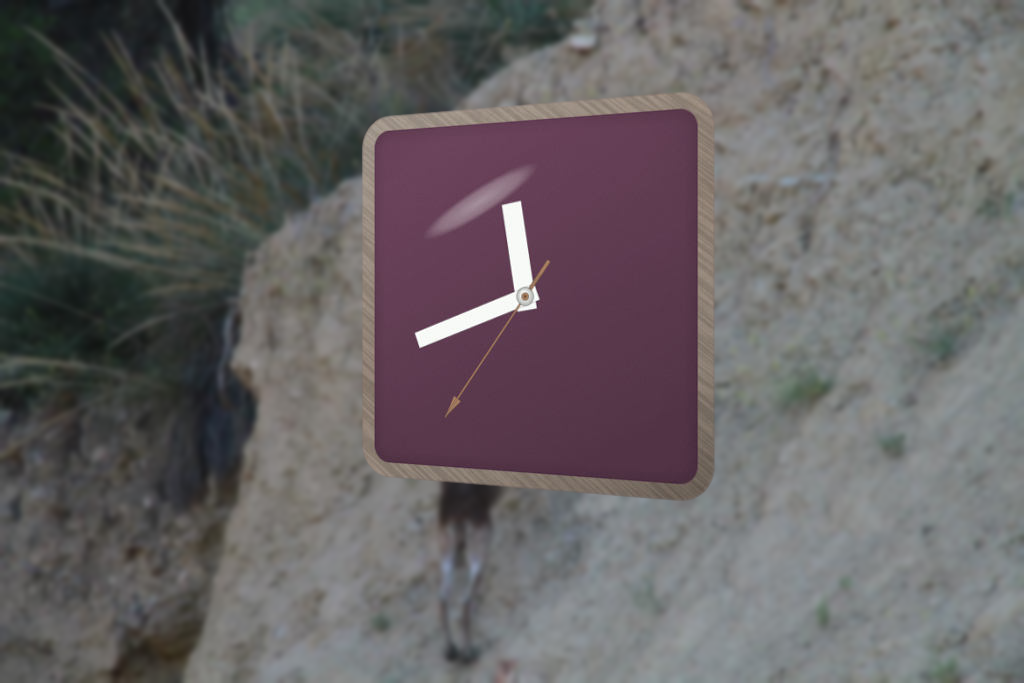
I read 11,41,36
